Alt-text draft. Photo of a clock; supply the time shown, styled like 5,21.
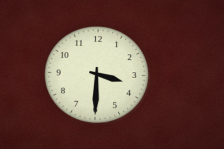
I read 3,30
